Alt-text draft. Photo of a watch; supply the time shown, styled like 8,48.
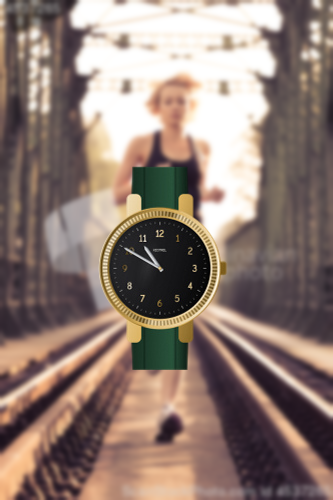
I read 10,50
